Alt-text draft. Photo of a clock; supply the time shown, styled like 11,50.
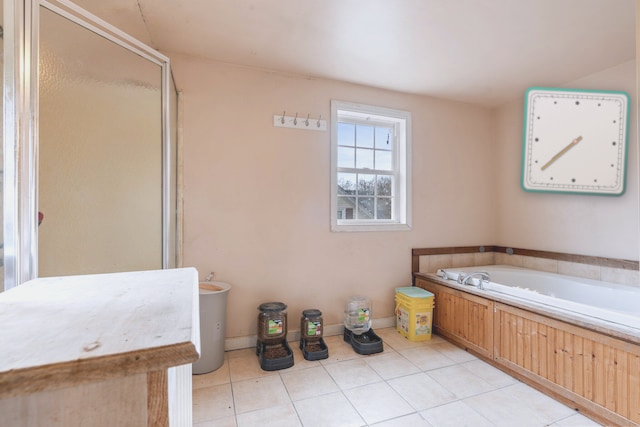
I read 7,38
